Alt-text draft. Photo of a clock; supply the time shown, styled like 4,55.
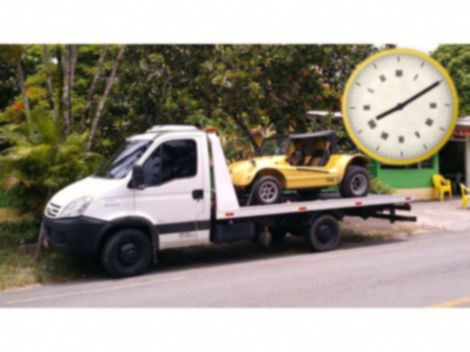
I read 8,10
